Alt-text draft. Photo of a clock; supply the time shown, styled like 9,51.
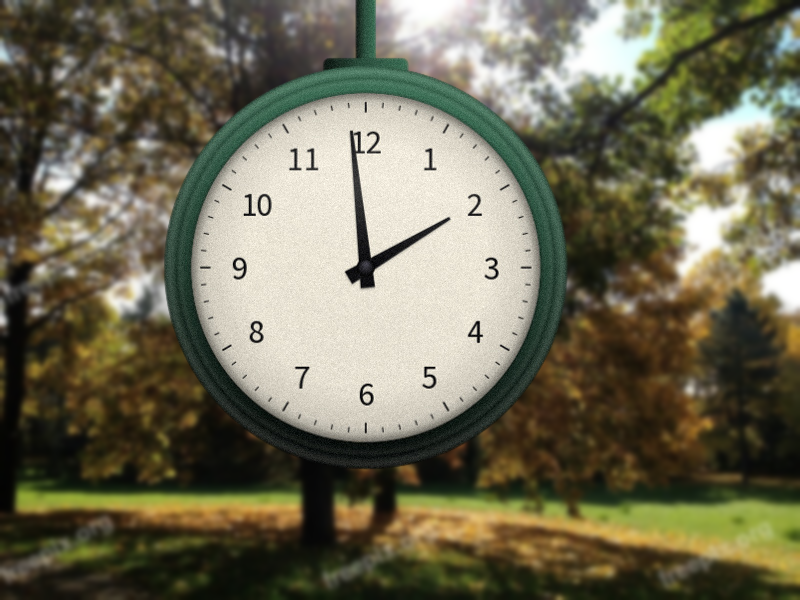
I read 1,59
